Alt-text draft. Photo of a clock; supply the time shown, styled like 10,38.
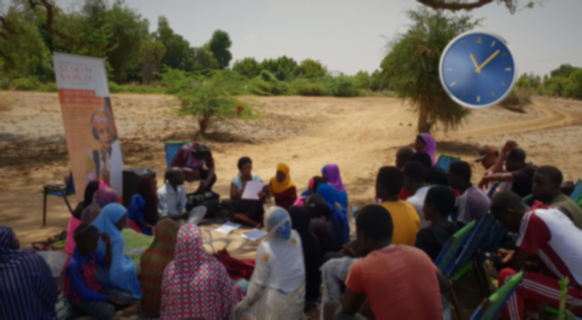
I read 11,08
